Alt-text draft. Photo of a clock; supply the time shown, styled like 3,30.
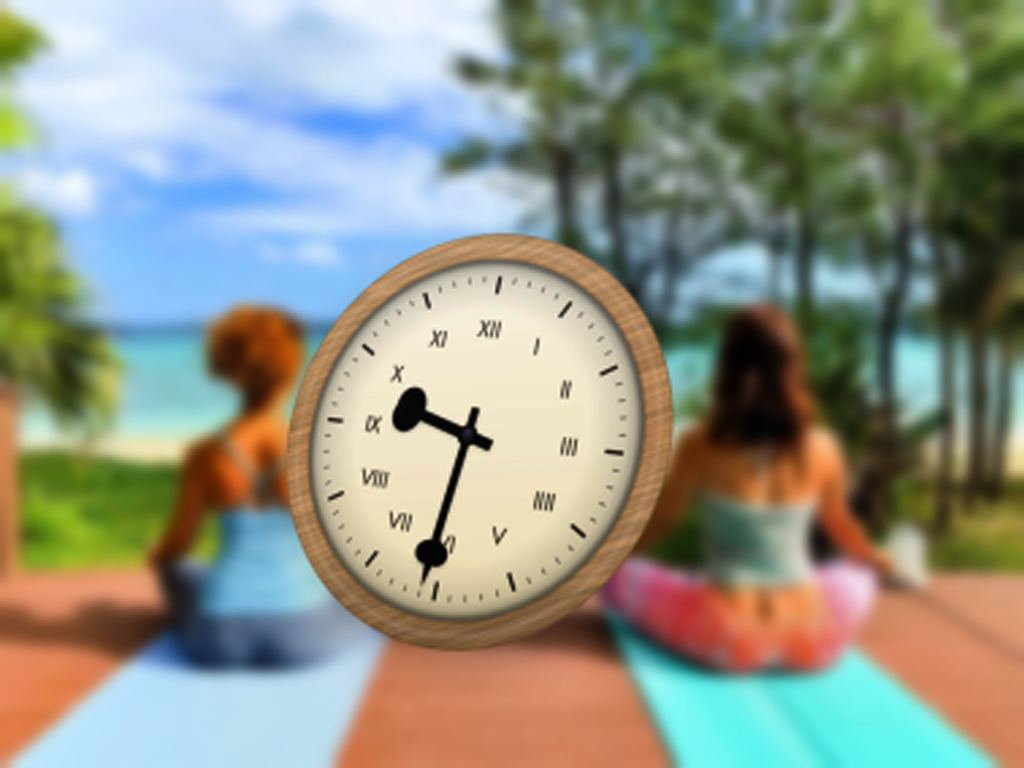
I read 9,31
